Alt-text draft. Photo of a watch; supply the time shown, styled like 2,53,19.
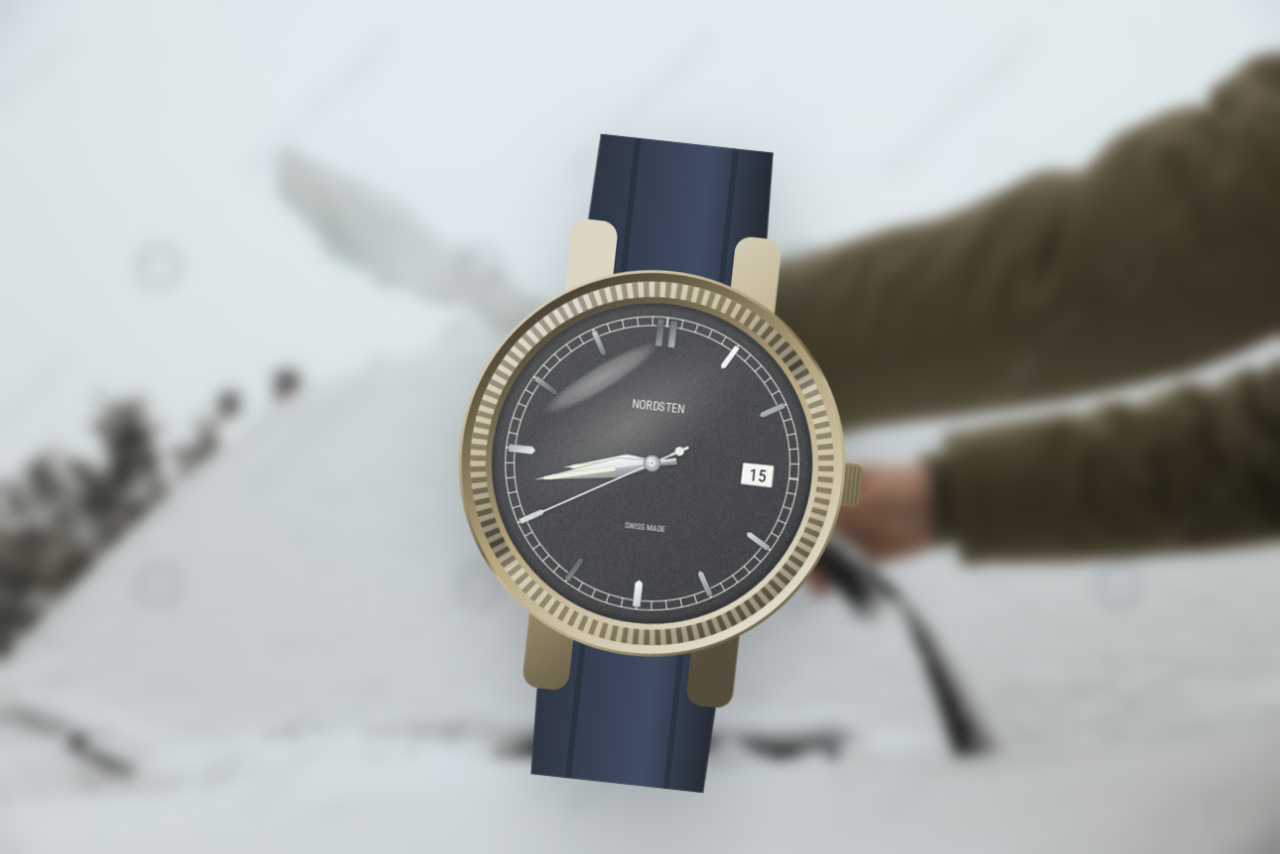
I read 8,42,40
